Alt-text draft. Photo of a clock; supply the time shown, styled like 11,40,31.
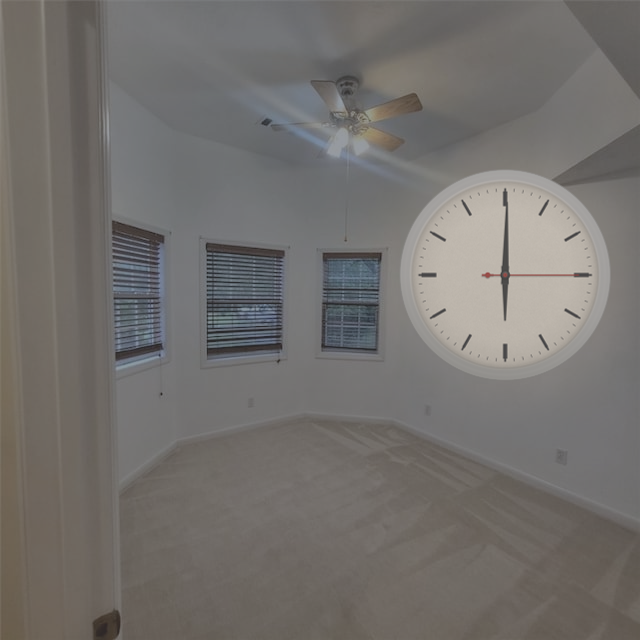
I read 6,00,15
